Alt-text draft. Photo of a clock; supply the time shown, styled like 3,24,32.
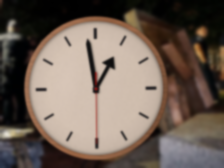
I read 12,58,30
